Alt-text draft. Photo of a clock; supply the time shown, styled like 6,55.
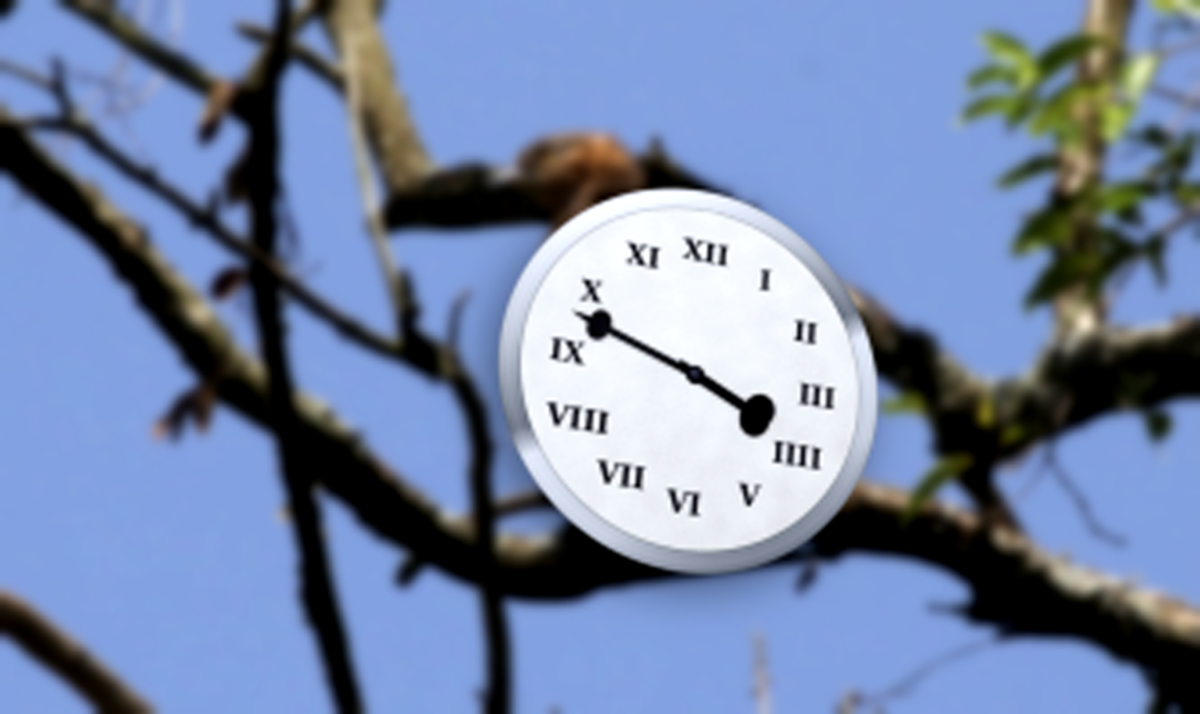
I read 3,48
